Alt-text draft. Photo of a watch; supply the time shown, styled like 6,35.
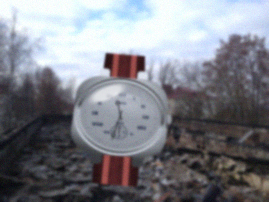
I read 11,32
